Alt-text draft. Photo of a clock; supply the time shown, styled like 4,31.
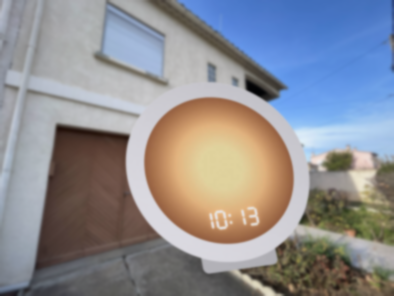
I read 10,13
